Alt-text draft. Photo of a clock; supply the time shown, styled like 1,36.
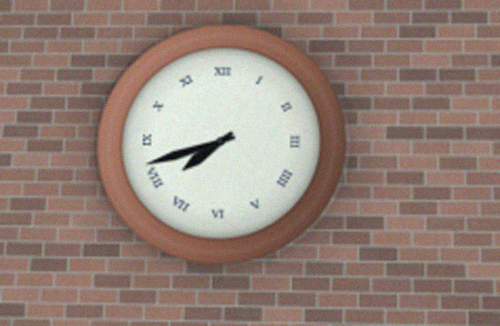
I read 7,42
